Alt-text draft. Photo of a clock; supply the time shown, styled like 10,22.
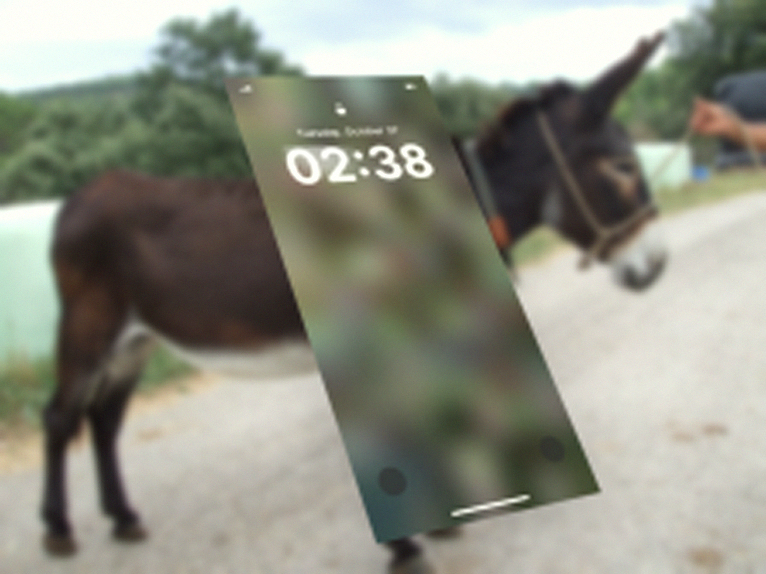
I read 2,38
